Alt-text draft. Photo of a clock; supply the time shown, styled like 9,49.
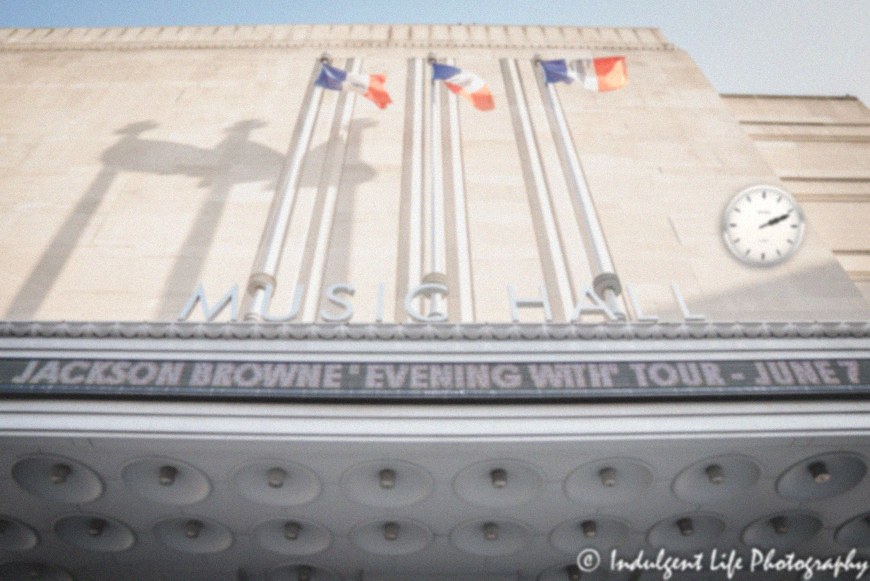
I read 2,11
